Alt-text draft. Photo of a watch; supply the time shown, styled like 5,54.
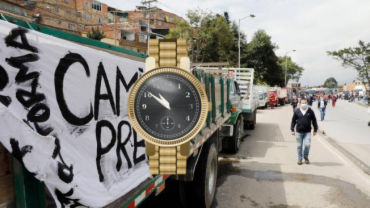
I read 10,51
